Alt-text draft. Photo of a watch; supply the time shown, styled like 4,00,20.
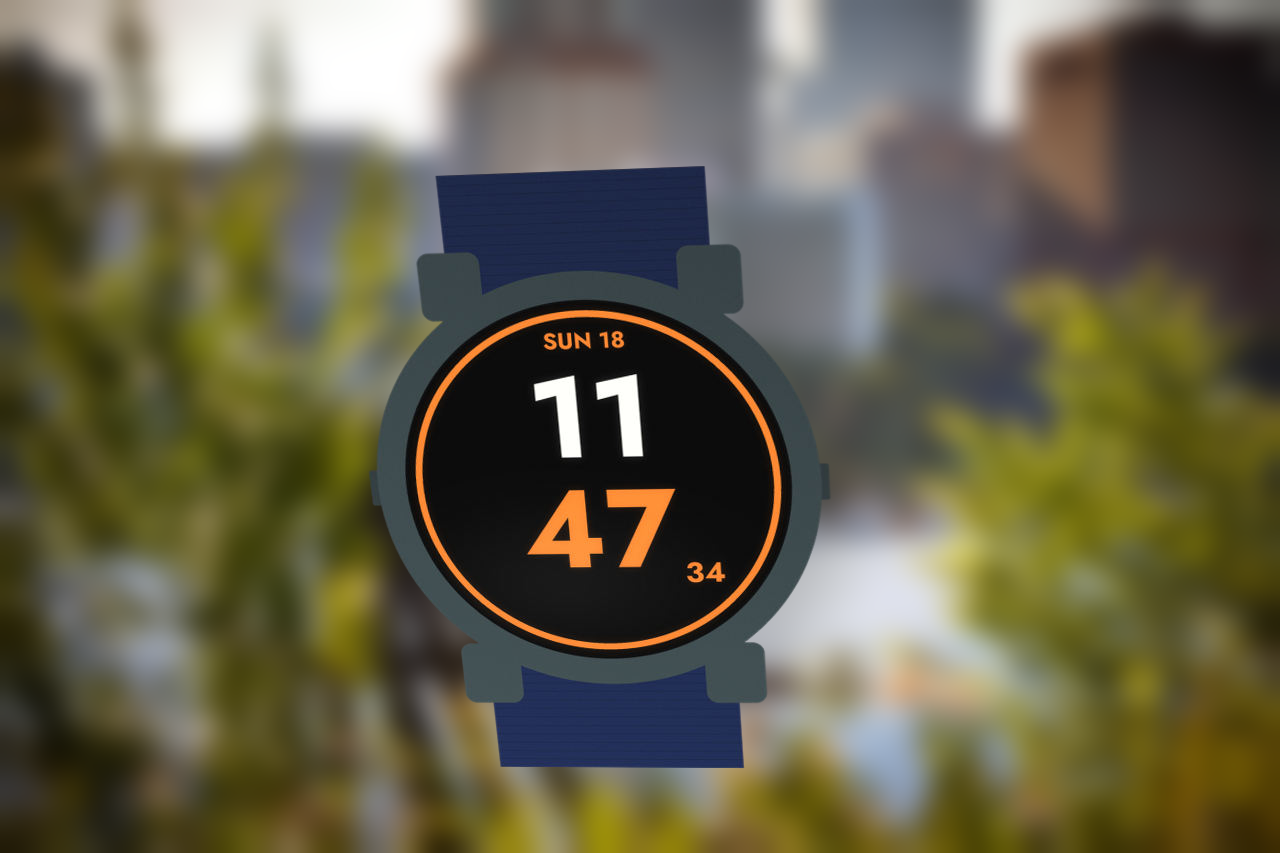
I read 11,47,34
